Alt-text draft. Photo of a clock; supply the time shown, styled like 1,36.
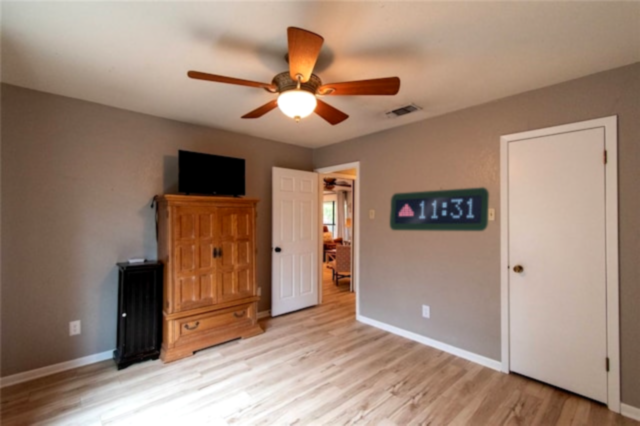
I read 11,31
